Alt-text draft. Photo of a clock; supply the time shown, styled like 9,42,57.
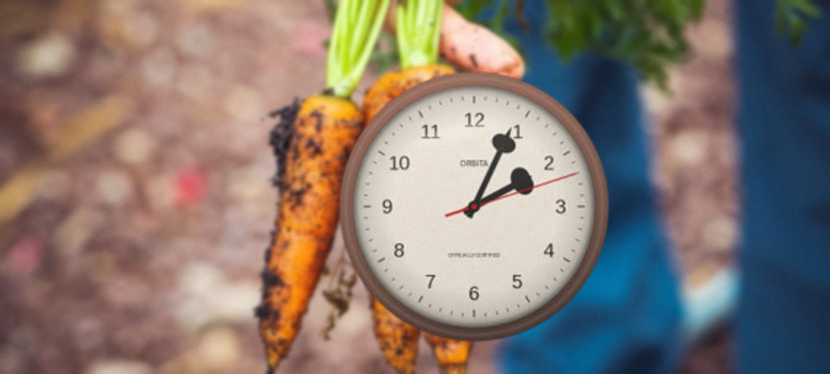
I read 2,04,12
